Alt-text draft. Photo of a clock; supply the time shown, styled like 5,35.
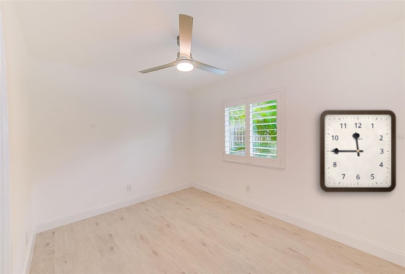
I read 11,45
